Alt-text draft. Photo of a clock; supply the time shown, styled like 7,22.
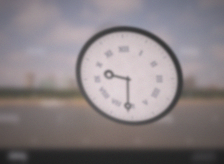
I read 9,31
